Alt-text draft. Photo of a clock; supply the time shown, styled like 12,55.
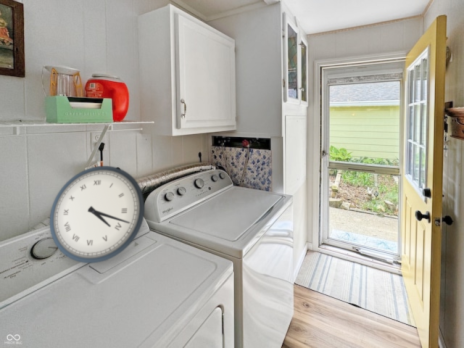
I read 4,18
